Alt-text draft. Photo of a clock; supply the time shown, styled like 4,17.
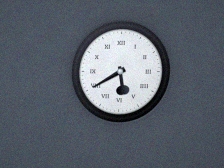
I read 5,40
